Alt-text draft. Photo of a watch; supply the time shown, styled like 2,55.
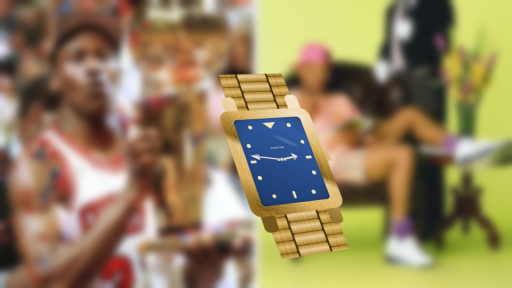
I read 2,47
